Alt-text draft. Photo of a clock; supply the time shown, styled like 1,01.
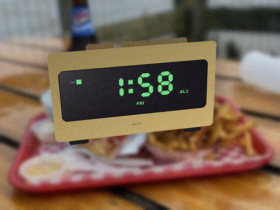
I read 1,58
